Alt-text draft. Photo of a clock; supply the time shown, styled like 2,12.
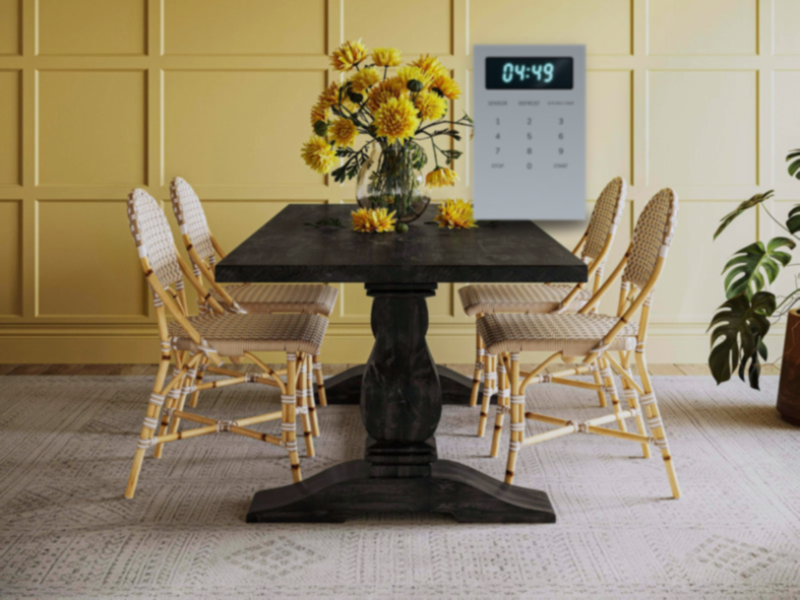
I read 4,49
